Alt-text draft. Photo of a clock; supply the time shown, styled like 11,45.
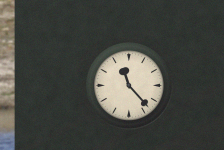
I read 11,23
